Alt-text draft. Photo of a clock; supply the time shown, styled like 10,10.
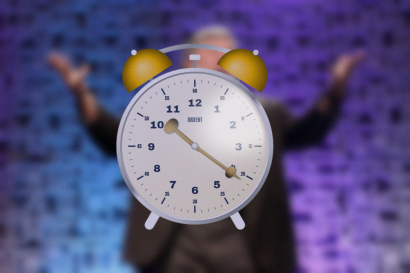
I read 10,21
